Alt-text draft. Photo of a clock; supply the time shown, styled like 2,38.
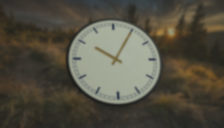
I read 10,05
